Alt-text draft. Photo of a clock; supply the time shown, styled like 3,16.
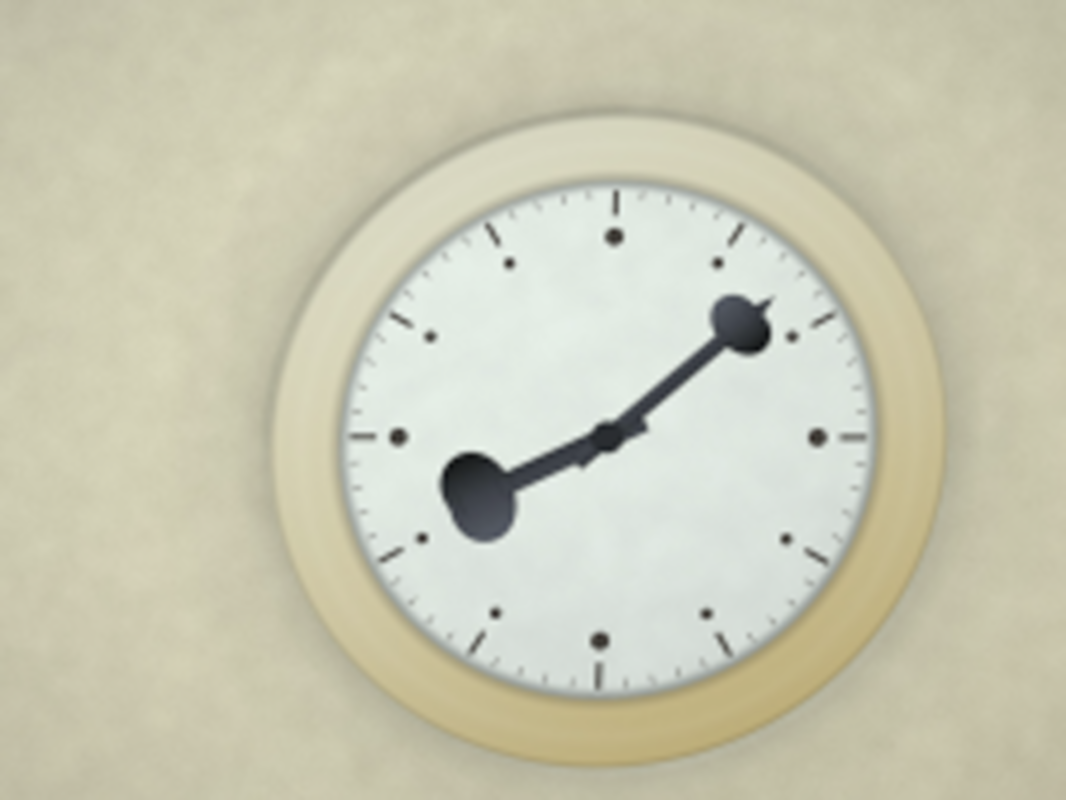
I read 8,08
